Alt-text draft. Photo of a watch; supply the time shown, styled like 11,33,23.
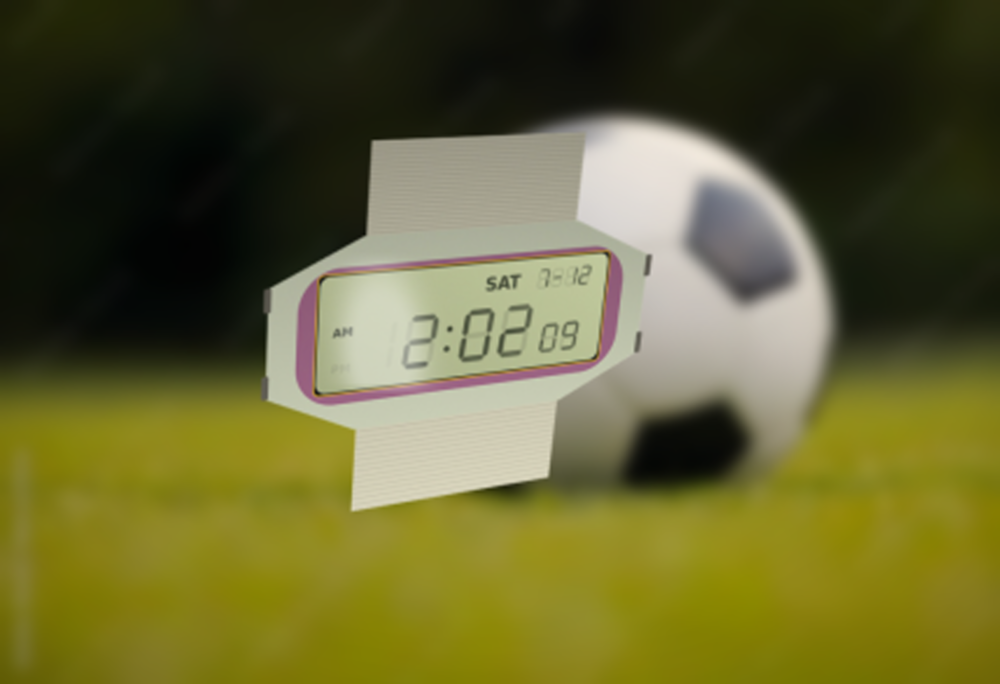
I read 2,02,09
